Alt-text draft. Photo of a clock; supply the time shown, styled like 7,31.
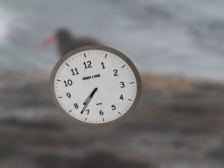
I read 7,37
